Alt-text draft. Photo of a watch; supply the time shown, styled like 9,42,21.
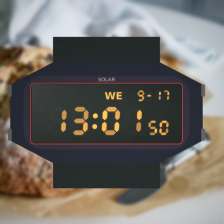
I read 13,01,50
